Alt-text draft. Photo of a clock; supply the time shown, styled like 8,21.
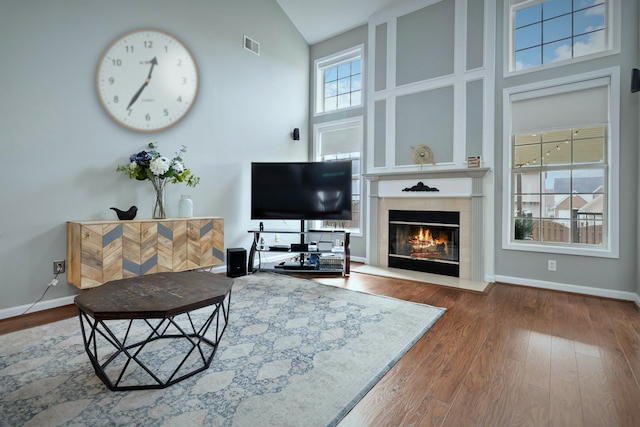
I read 12,36
